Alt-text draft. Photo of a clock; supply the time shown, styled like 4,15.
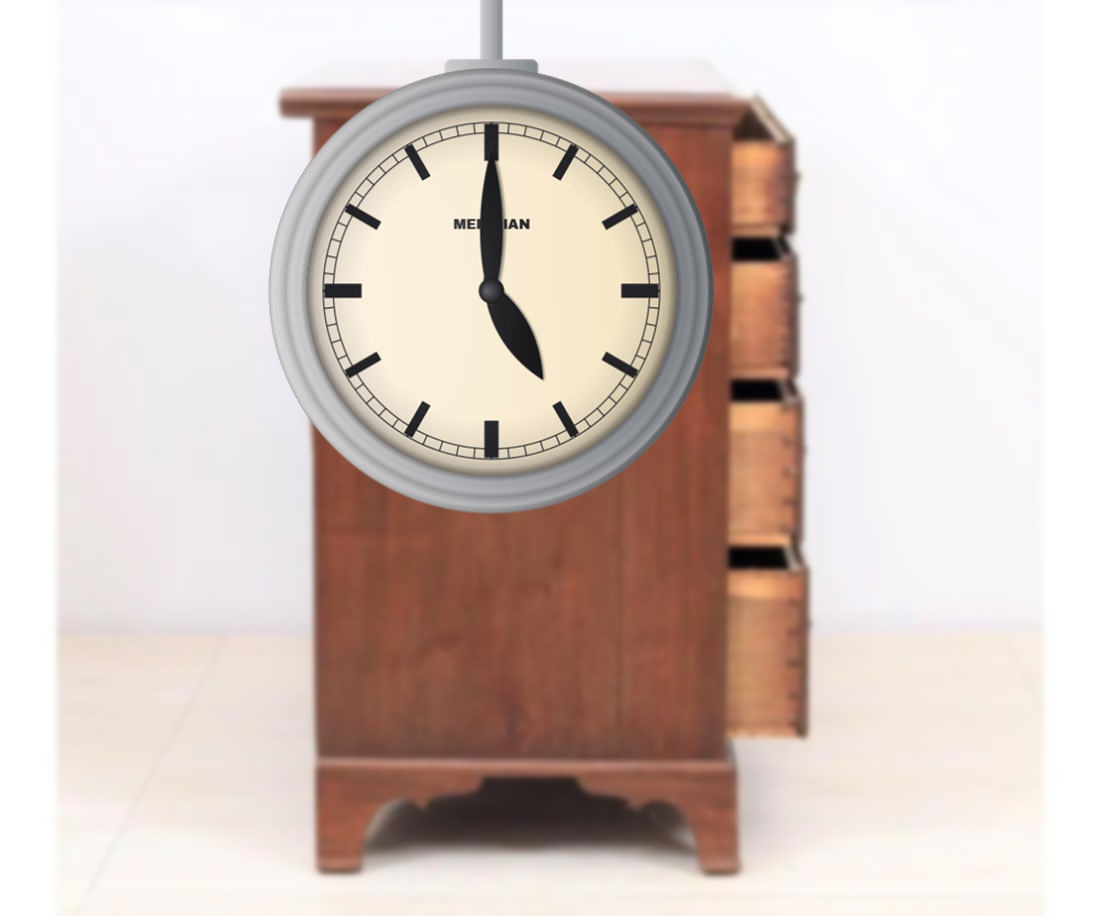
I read 5,00
